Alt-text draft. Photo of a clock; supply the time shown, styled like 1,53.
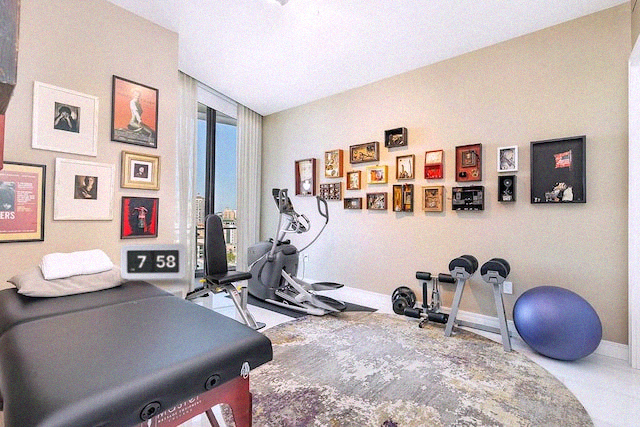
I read 7,58
